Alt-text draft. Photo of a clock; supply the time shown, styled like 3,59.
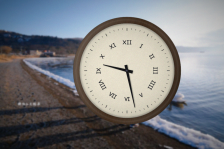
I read 9,28
